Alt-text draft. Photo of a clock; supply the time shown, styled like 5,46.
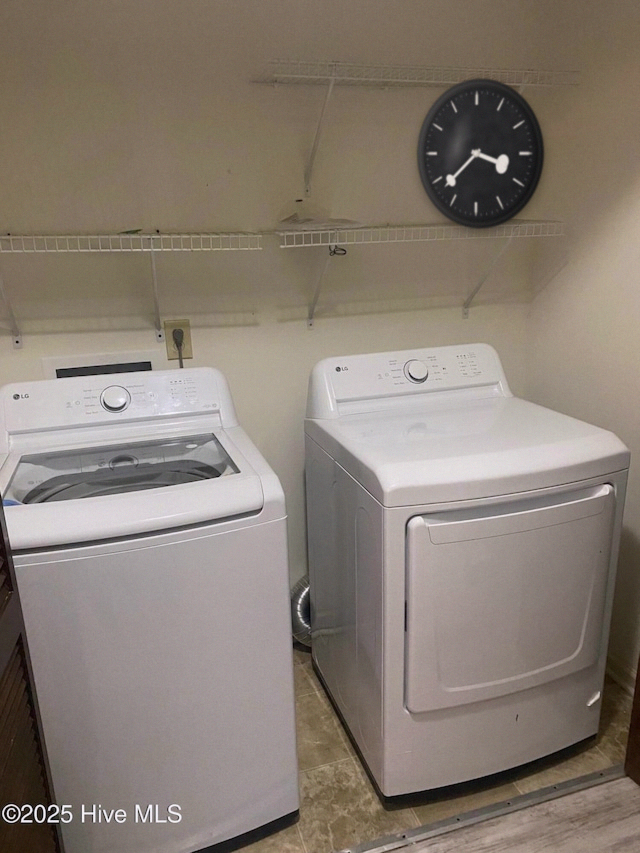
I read 3,38
